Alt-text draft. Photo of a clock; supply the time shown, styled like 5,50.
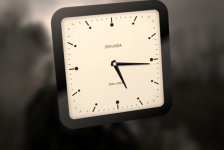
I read 5,16
